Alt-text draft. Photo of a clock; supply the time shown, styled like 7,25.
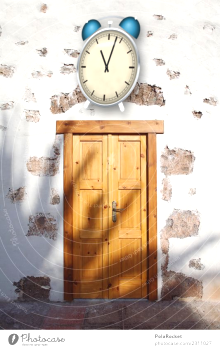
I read 11,03
